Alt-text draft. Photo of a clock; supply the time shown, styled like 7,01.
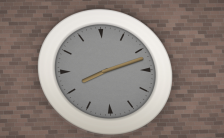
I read 8,12
